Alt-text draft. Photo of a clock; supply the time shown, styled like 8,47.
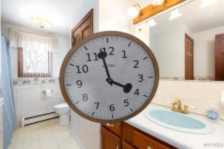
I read 3,58
